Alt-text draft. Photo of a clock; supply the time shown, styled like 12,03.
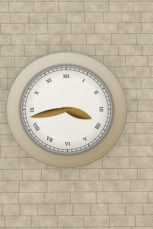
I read 3,43
